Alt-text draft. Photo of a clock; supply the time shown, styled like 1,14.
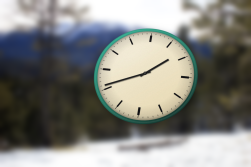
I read 1,41
